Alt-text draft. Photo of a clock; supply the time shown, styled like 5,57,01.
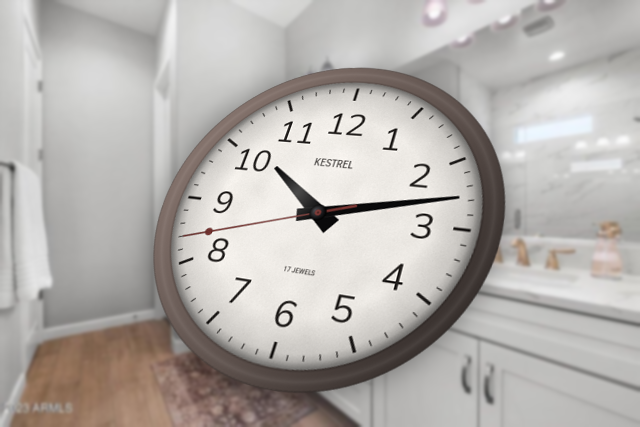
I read 10,12,42
